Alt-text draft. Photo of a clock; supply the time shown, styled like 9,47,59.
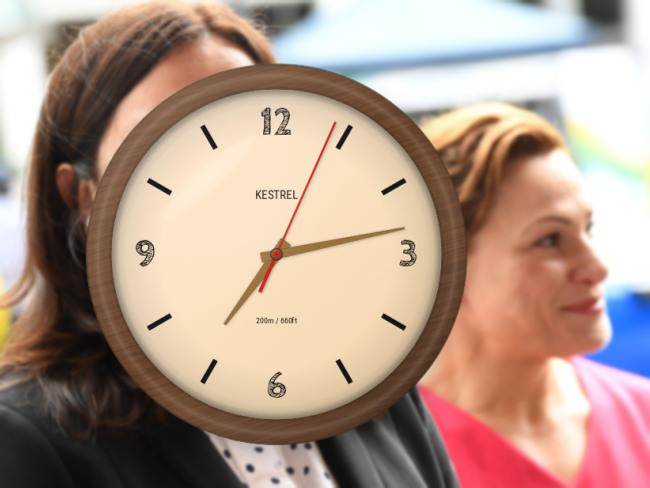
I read 7,13,04
